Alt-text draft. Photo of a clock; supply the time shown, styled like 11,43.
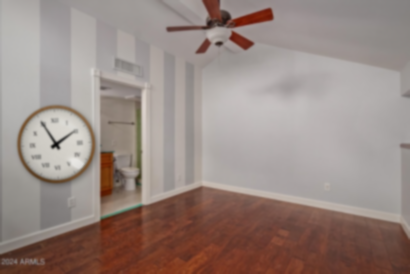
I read 1,55
